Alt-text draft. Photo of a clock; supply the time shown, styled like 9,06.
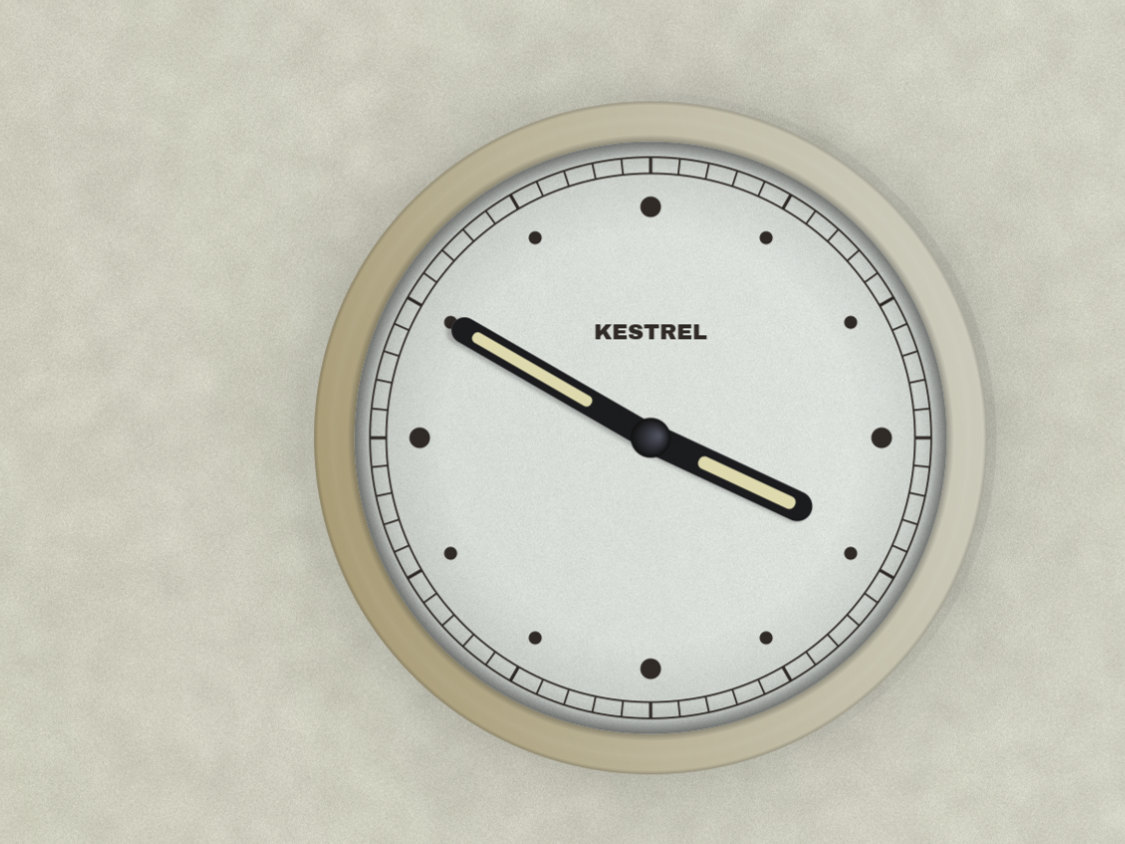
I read 3,50
